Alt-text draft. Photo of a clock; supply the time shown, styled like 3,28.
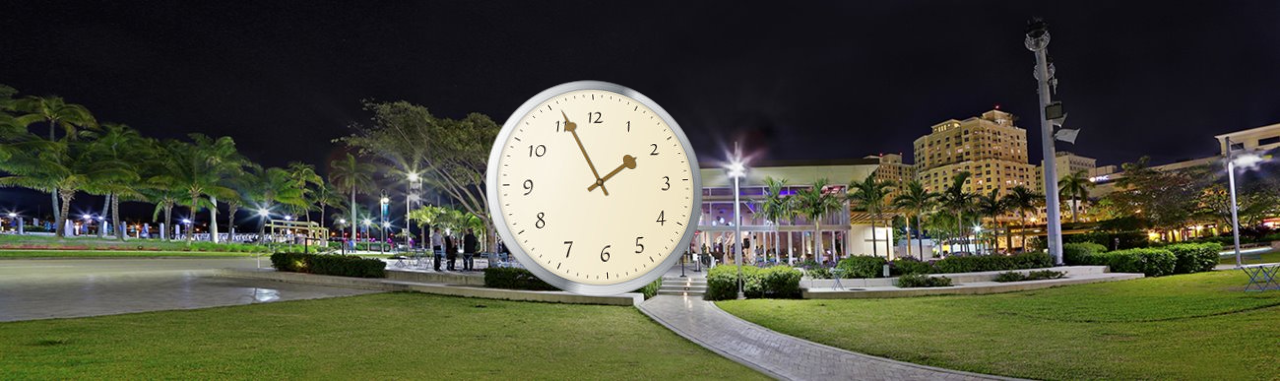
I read 1,56
